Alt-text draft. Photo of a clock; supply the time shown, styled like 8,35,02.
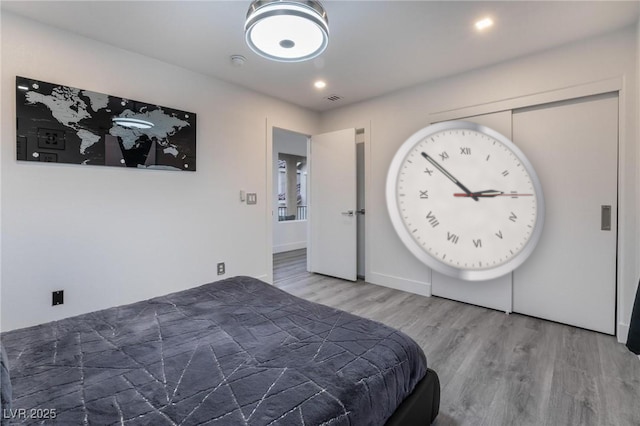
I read 2,52,15
